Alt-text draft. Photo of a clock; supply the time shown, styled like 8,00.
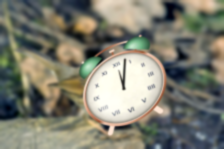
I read 12,03
